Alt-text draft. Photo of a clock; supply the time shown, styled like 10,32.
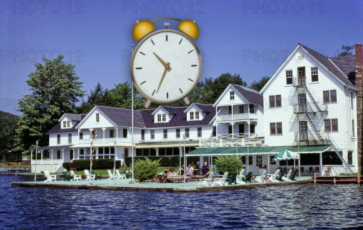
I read 10,34
